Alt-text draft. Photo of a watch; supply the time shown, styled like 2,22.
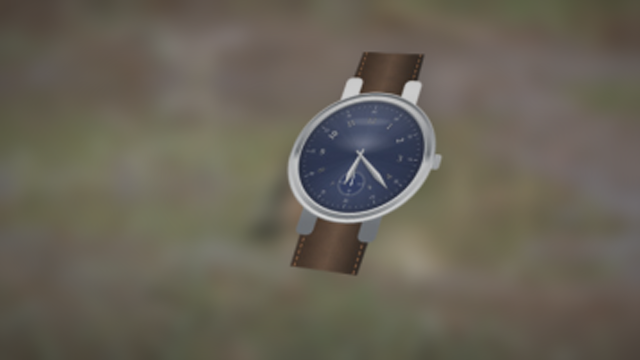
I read 6,22
